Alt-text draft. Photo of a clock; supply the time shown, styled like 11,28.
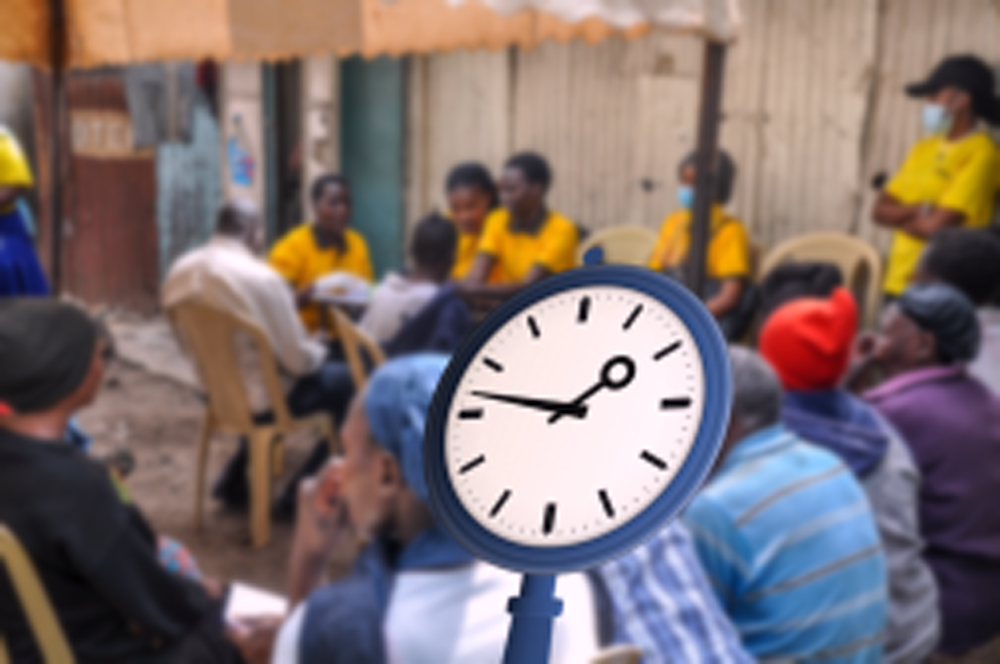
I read 1,47
